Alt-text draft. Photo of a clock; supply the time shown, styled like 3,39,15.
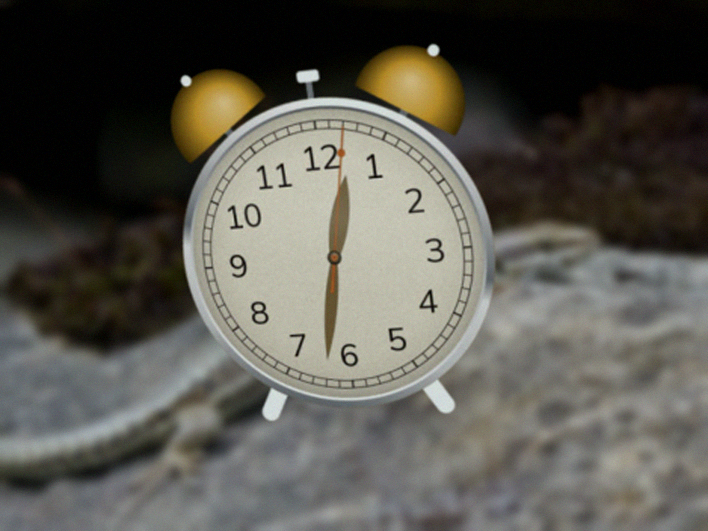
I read 12,32,02
